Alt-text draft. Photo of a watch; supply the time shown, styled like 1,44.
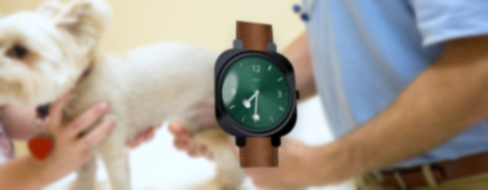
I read 7,31
